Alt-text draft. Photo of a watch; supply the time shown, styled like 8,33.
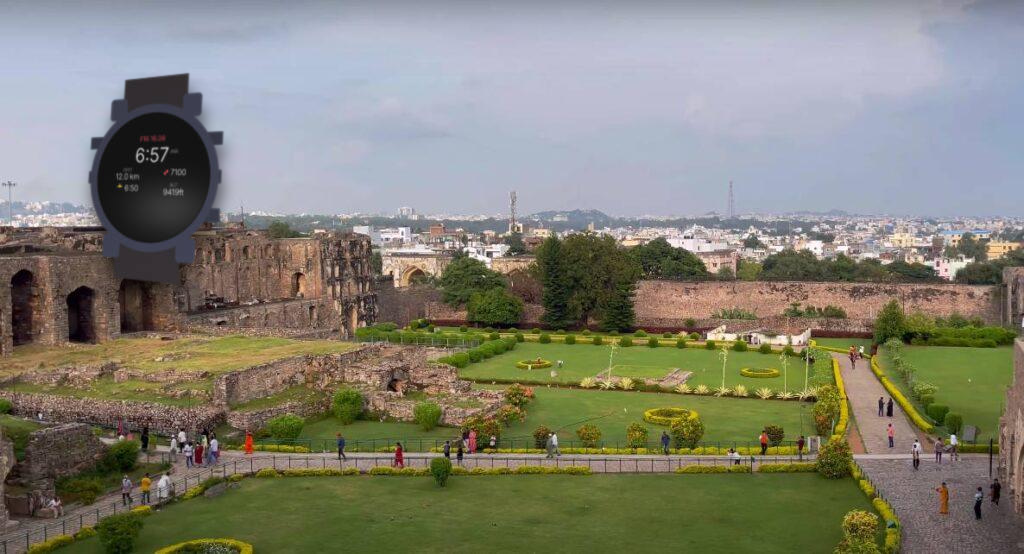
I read 6,57
